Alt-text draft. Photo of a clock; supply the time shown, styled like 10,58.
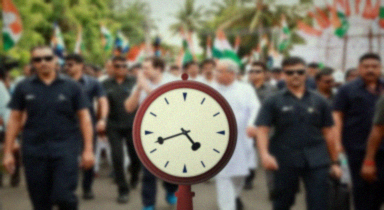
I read 4,42
